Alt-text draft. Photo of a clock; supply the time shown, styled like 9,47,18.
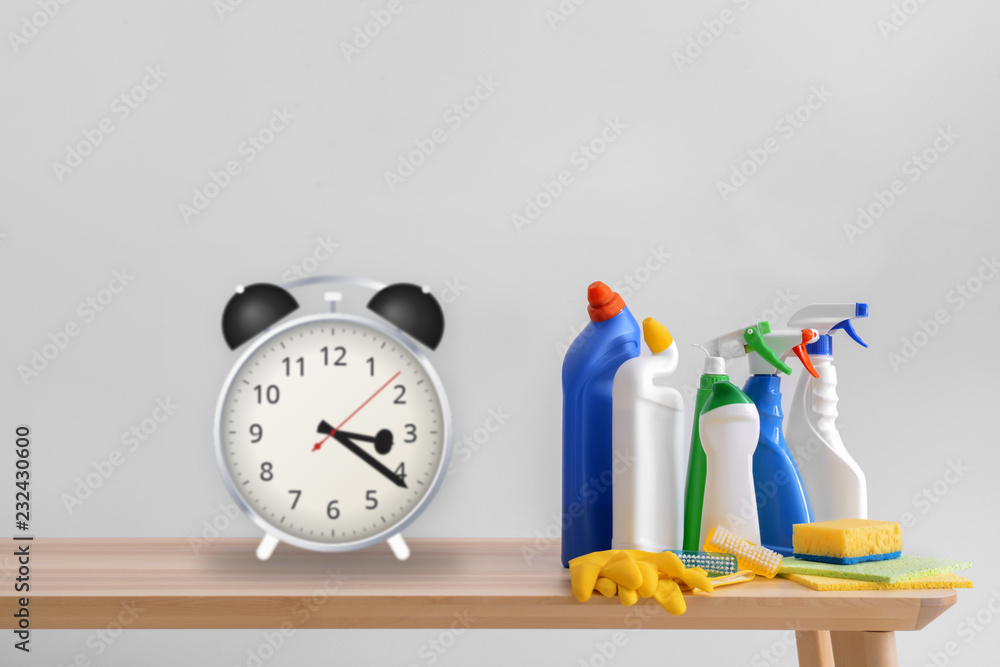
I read 3,21,08
